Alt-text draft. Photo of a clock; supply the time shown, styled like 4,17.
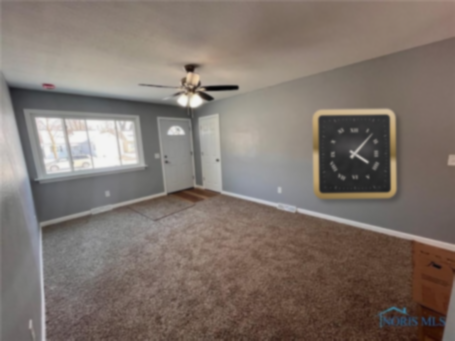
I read 4,07
